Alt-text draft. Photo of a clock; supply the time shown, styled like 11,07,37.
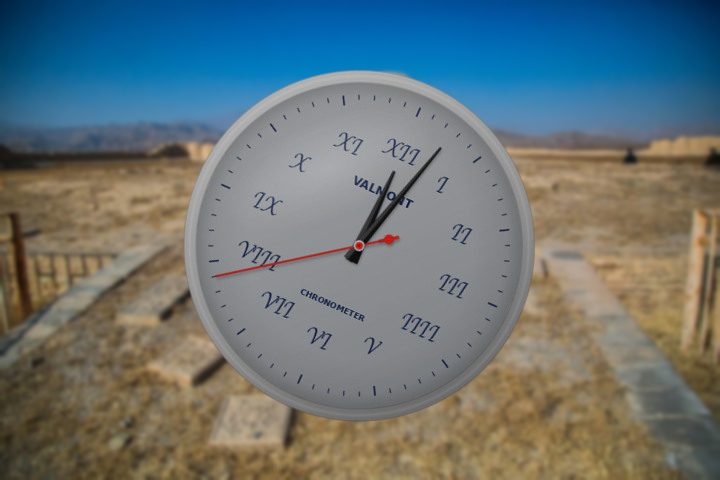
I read 12,02,39
